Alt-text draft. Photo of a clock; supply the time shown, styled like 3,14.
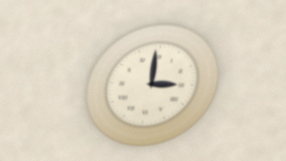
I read 2,59
